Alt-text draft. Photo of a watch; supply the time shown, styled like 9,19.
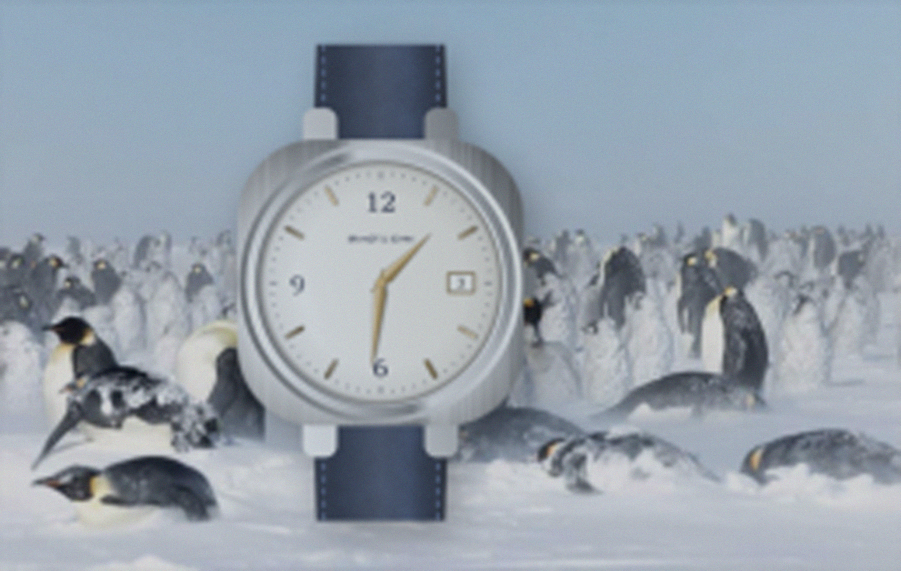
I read 1,31
